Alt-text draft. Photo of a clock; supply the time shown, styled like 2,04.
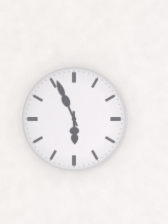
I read 5,56
